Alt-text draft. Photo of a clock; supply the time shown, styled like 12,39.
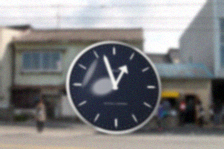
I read 12,57
